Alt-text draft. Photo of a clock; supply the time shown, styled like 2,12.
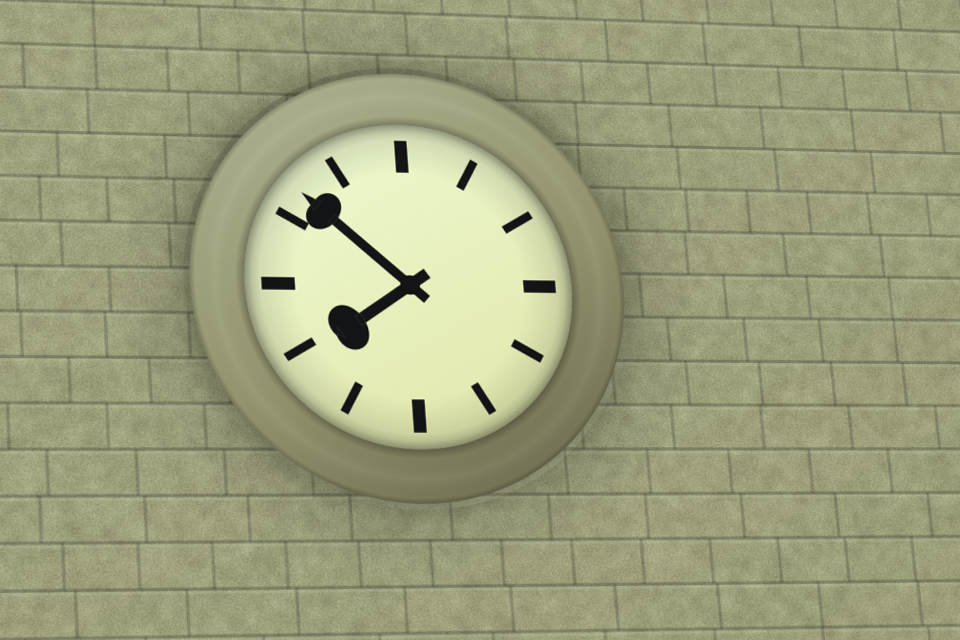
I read 7,52
